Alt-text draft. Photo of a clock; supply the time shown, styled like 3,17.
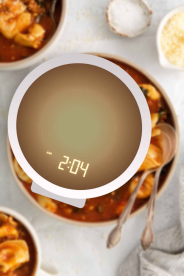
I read 2,04
